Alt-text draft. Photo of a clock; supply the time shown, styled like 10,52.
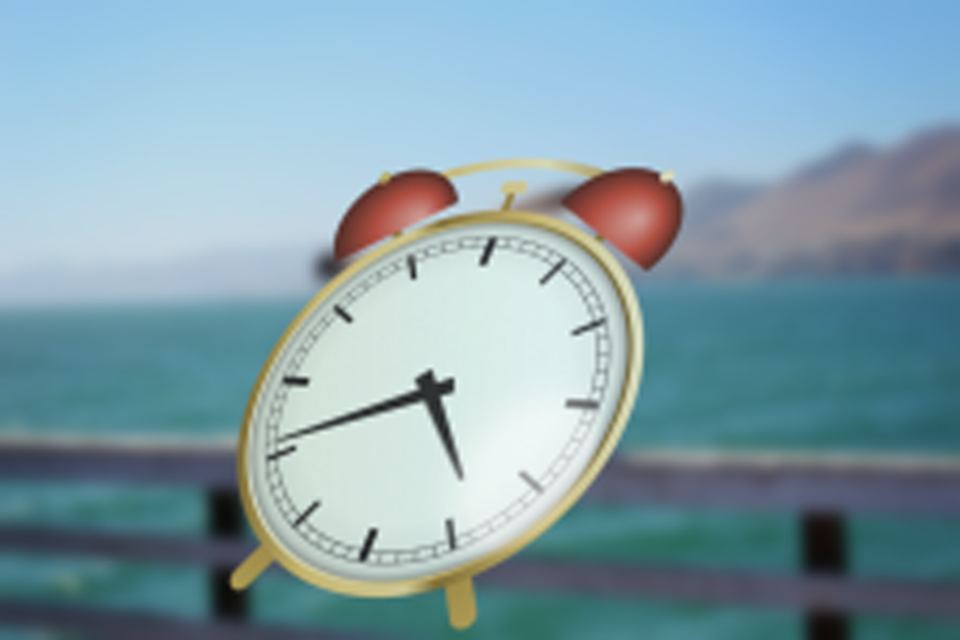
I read 4,41
